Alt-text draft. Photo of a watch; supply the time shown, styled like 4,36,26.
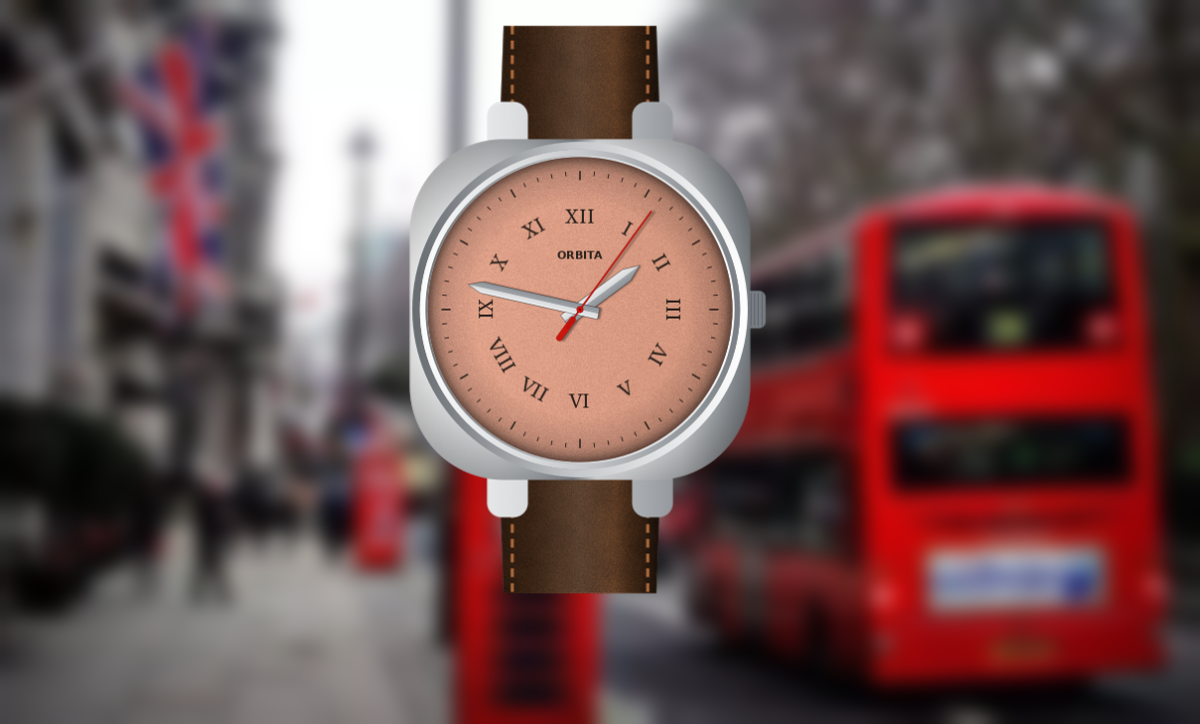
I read 1,47,06
